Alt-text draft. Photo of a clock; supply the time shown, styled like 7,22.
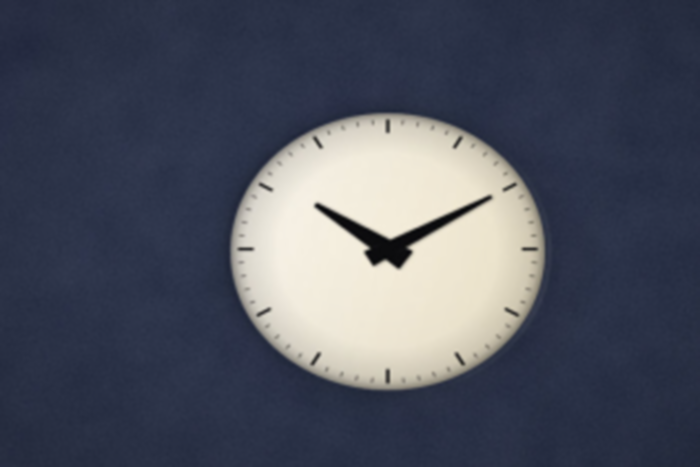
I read 10,10
